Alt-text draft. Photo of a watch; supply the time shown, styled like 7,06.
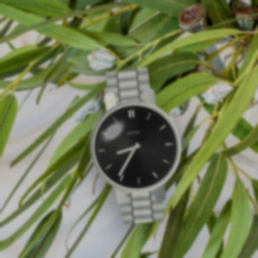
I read 8,36
